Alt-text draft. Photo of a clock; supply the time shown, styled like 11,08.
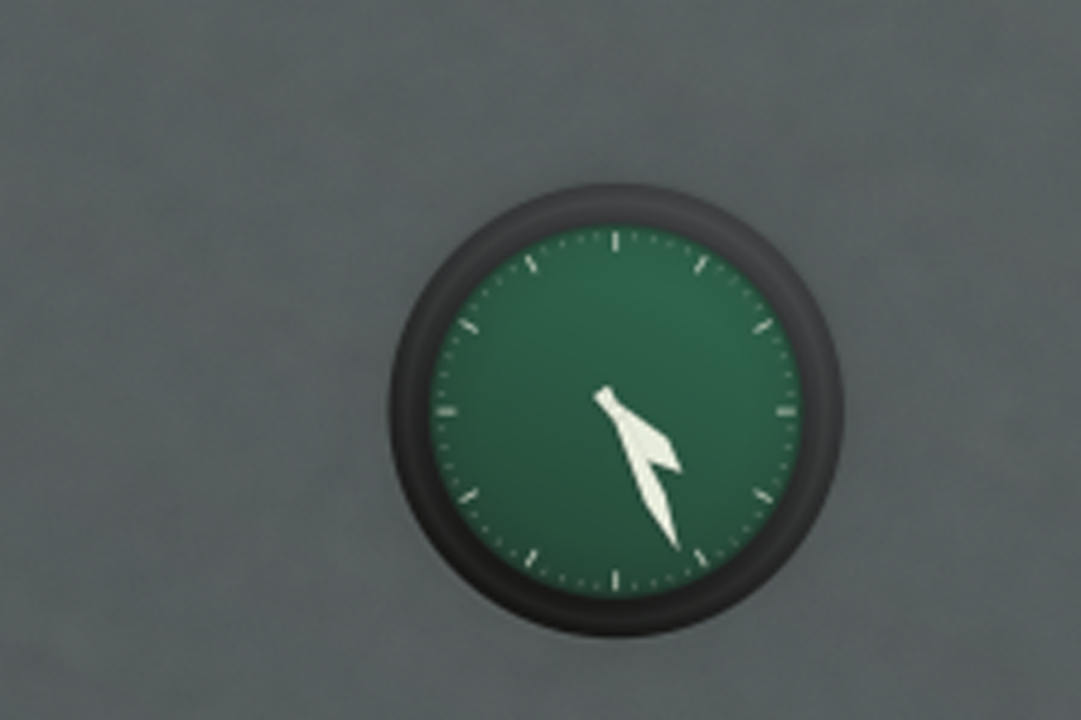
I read 4,26
